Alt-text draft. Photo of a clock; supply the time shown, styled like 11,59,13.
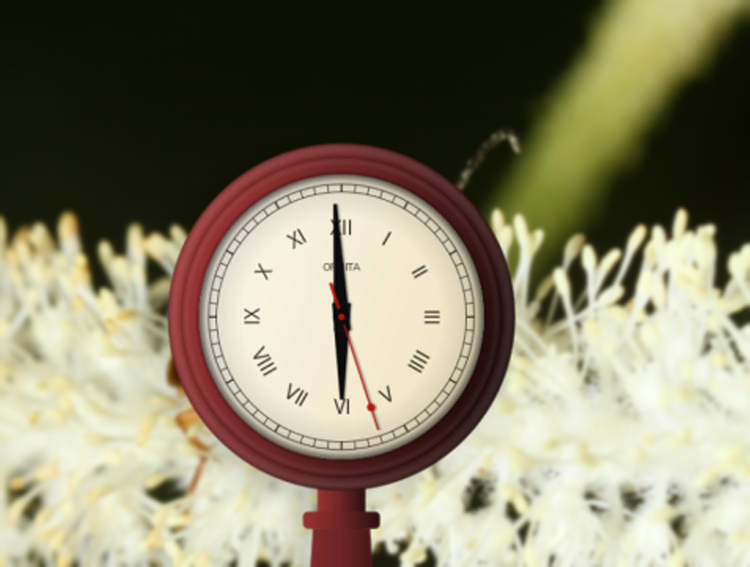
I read 5,59,27
